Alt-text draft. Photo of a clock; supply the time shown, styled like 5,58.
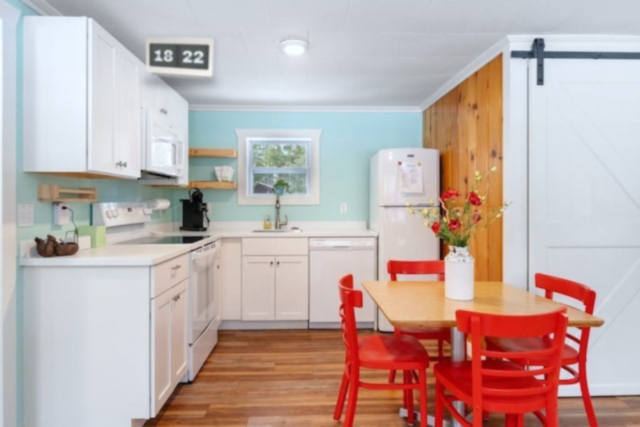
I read 18,22
